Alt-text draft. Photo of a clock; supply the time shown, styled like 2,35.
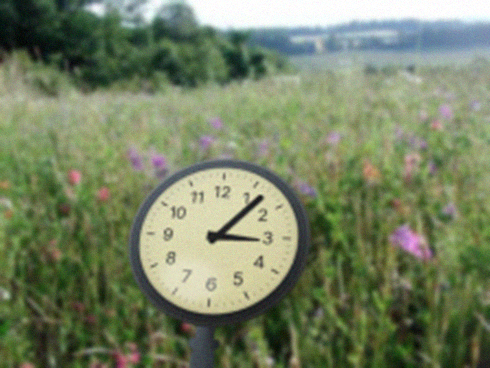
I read 3,07
